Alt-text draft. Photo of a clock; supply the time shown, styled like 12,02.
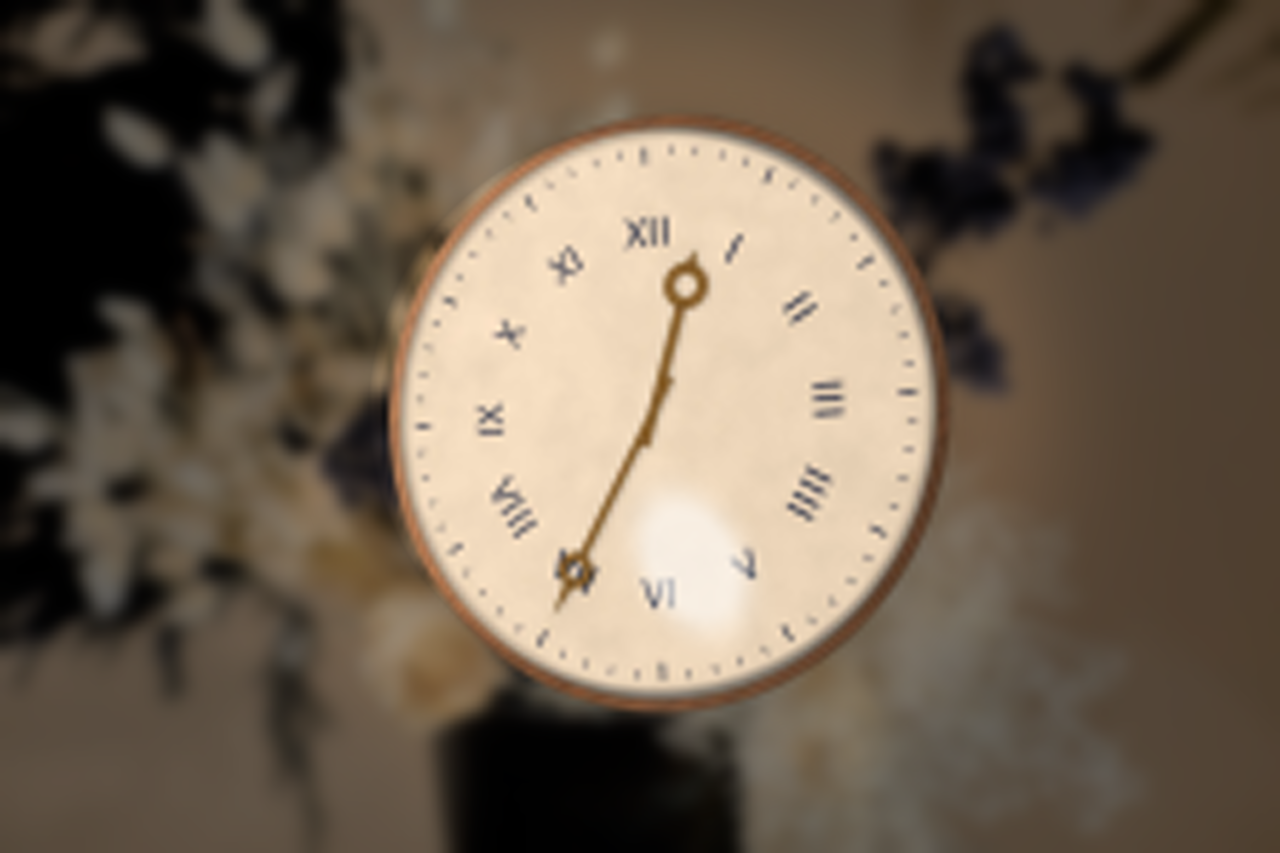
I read 12,35
